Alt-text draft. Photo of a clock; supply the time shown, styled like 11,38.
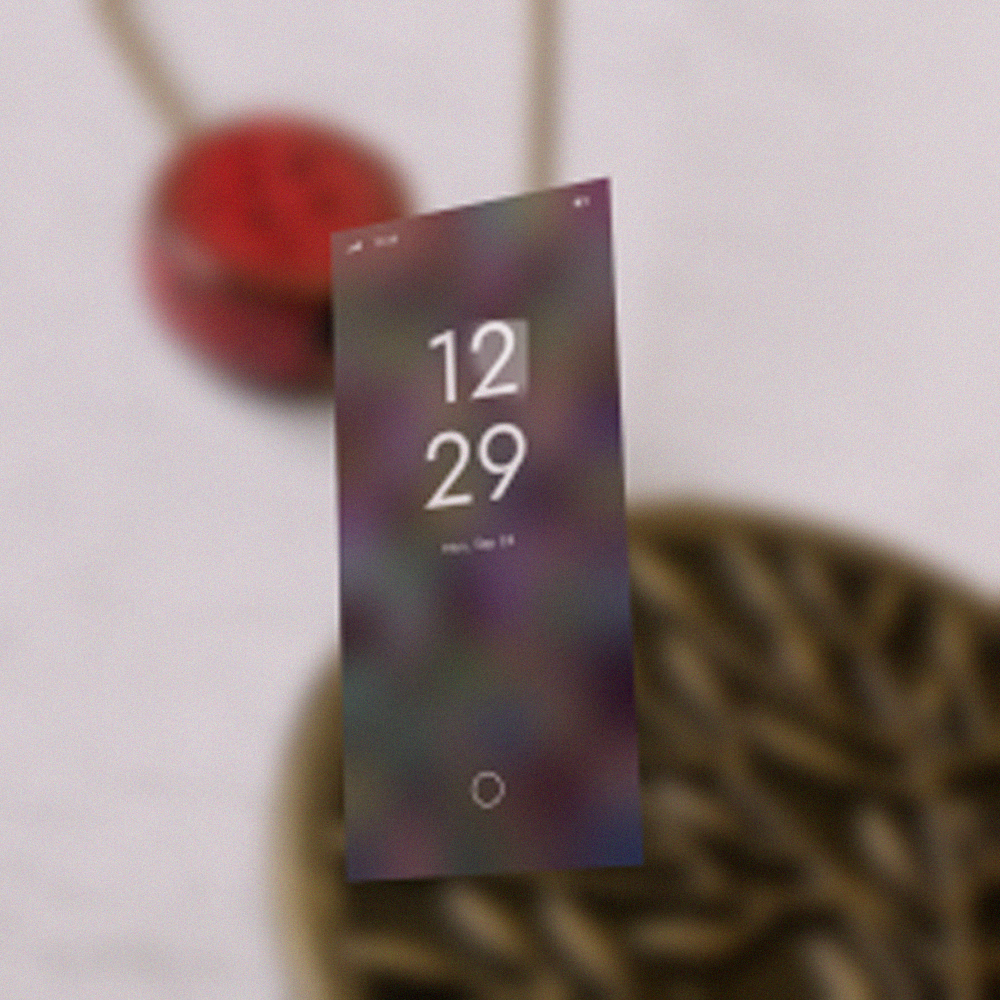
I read 12,29
